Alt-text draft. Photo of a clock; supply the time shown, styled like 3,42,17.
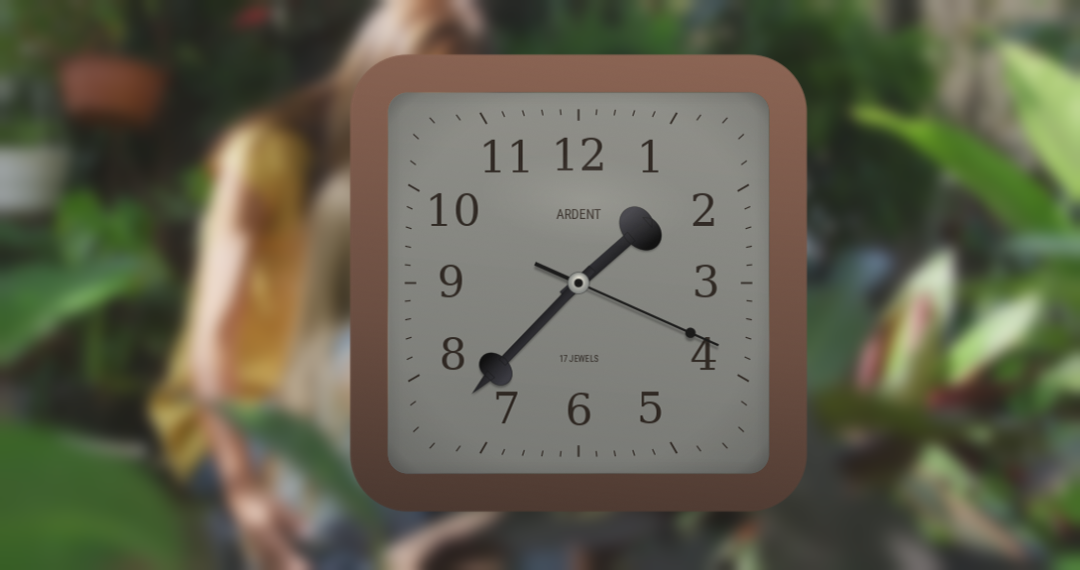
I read 1,37,19
